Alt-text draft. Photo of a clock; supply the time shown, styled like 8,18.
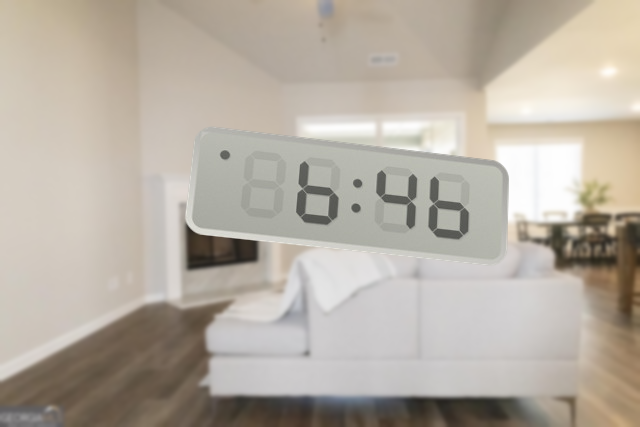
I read 6,46
